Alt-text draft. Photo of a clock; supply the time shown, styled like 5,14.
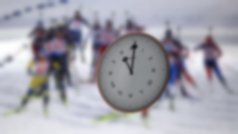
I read 11,01
